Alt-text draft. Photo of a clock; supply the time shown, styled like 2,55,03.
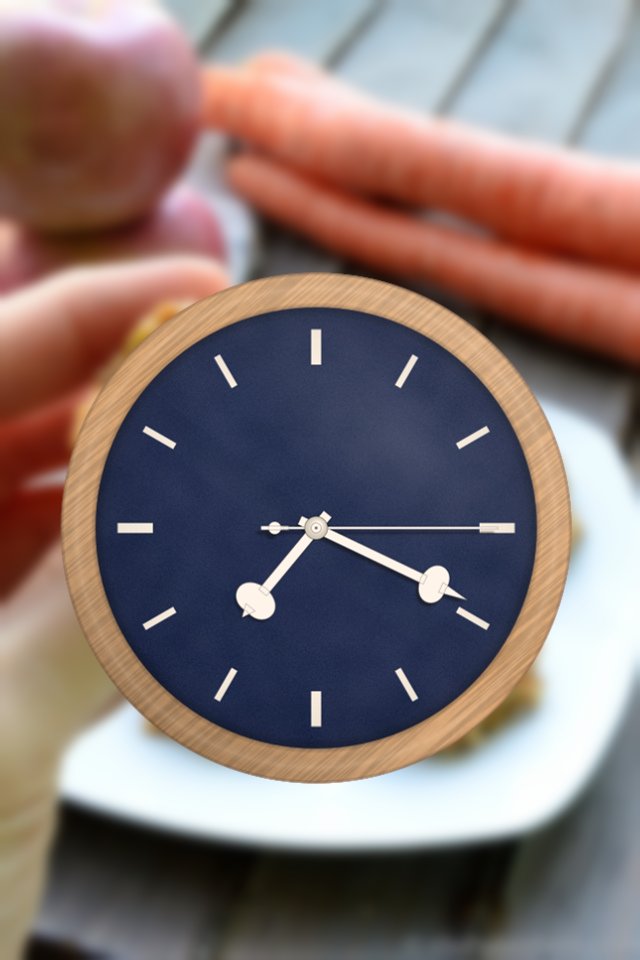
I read 7,19,15
